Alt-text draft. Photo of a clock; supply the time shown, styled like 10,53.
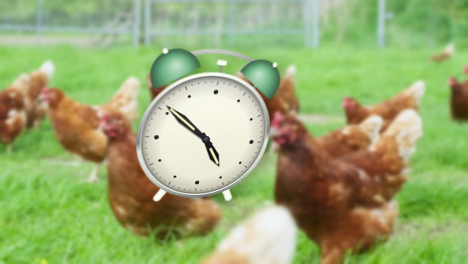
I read 4,51
